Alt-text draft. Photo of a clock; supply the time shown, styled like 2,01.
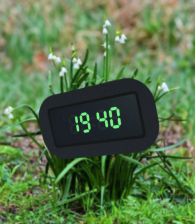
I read 19,40
